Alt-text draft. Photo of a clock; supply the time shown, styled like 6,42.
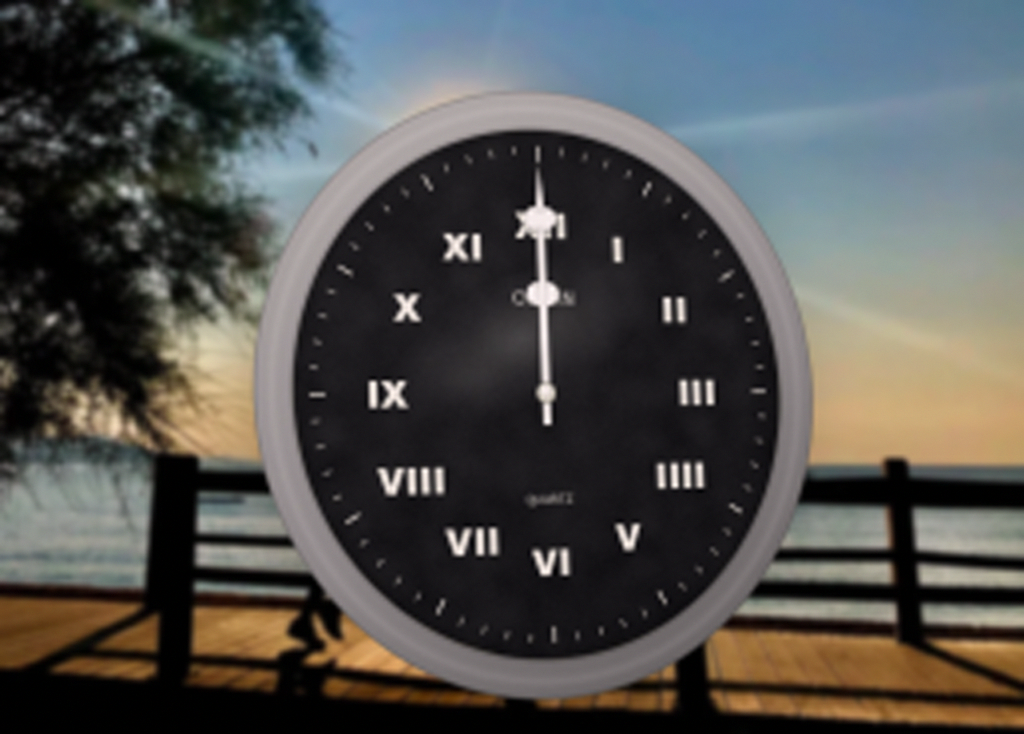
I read 12,00
